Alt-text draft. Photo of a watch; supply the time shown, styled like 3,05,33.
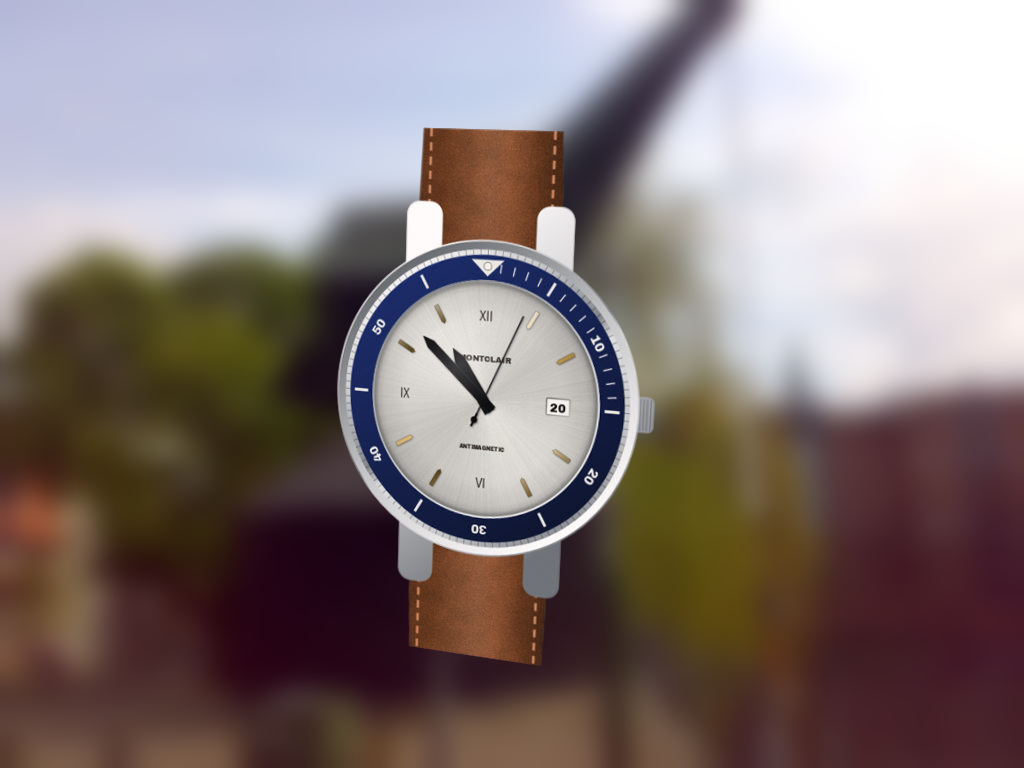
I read 10,52,04
